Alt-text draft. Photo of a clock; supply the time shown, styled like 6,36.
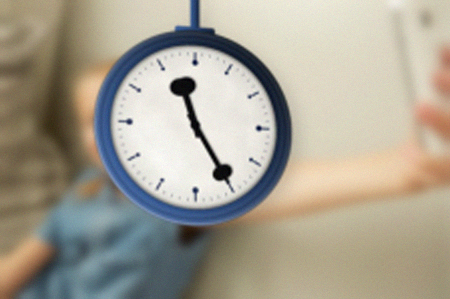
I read 11,25
